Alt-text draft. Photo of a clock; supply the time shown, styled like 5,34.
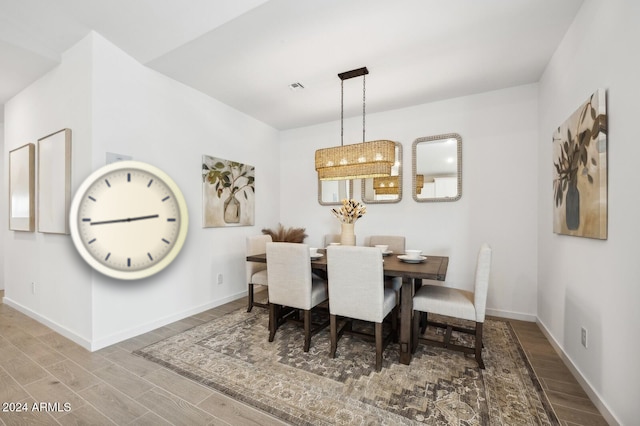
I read 2,44
